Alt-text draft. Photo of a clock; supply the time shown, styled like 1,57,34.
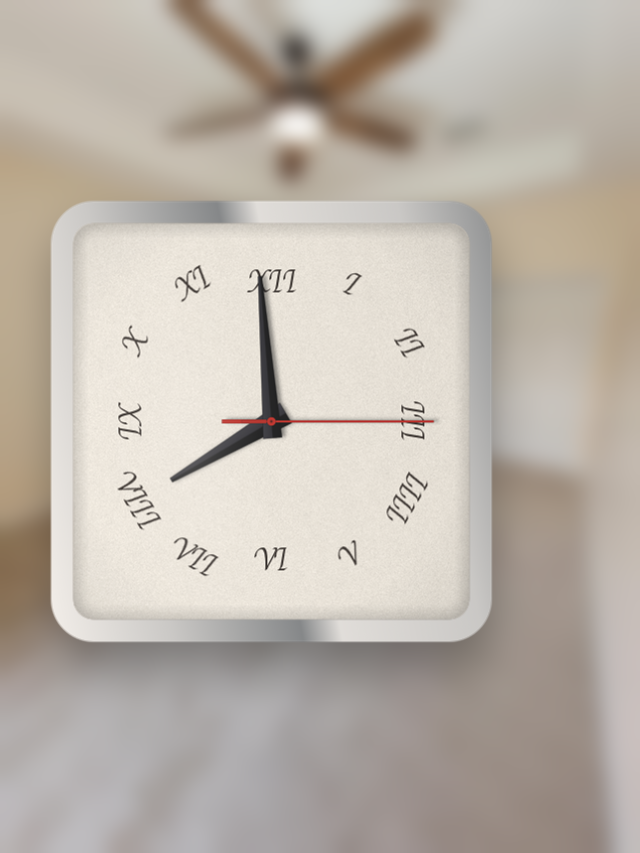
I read 7,59,15
